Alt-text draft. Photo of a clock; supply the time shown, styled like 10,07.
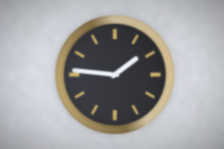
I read 1,46
